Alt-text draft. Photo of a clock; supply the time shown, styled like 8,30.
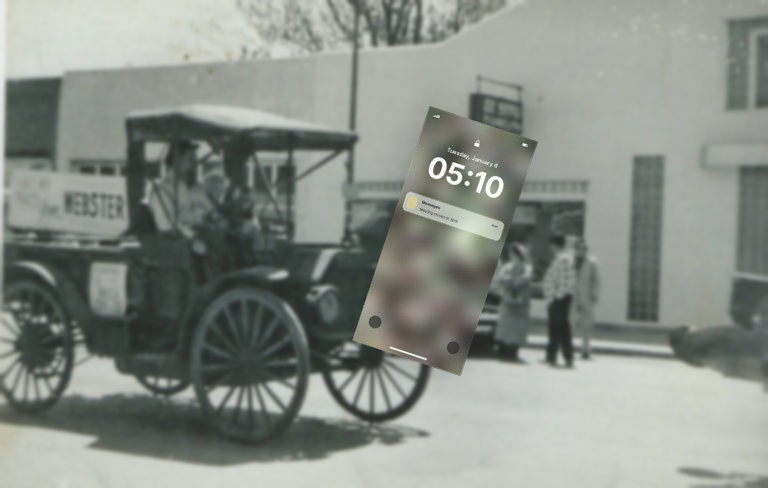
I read 5,10
